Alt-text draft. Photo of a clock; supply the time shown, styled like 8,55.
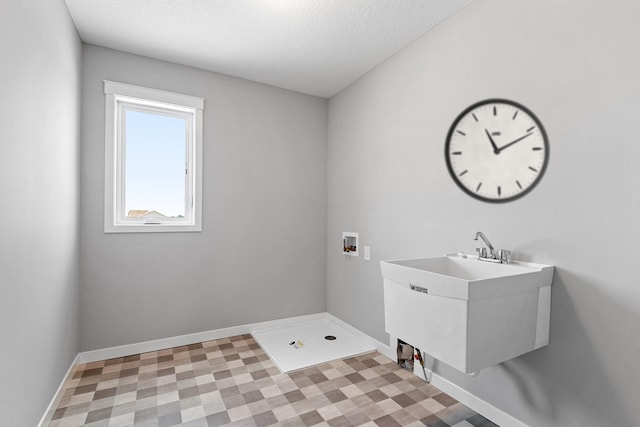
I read 11,11
